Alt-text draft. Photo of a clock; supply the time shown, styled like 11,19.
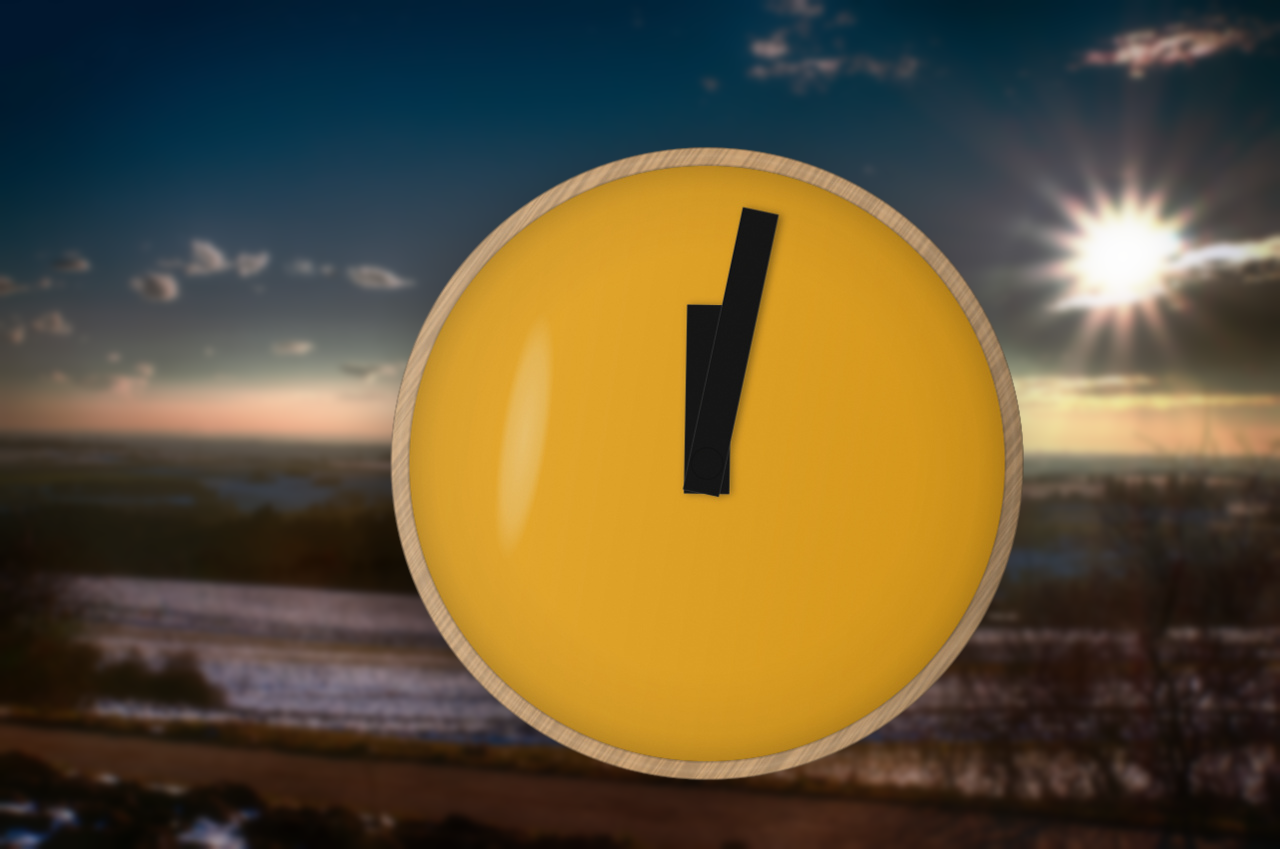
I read 12,02
